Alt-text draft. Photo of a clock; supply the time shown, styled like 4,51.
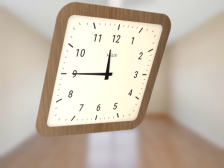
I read 11,45
